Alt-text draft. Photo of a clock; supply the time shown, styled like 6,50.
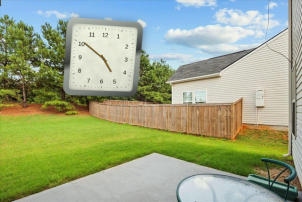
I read 4,51
